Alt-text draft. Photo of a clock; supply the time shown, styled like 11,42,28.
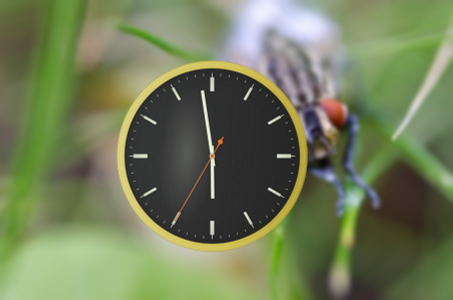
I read 5,58,35
